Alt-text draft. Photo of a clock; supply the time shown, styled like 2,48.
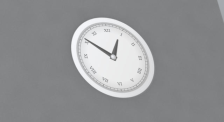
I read 12,51
